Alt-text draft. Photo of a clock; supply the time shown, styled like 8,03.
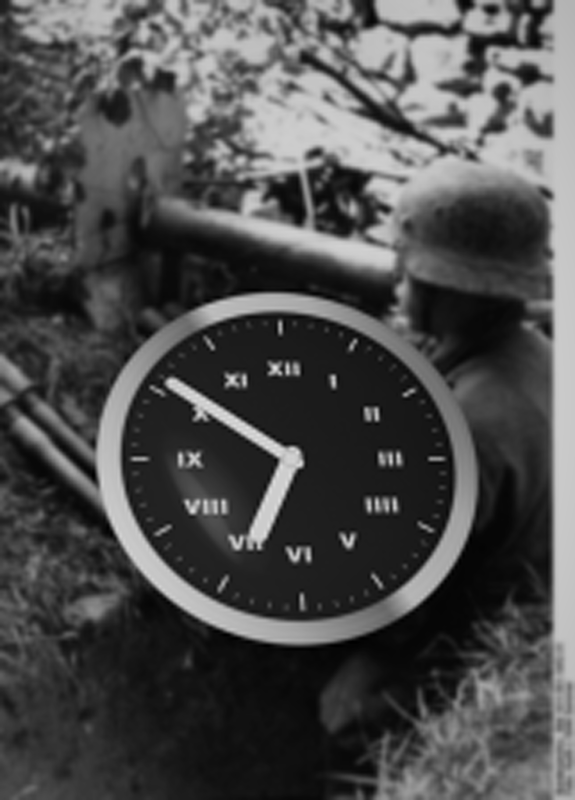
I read 6,51
